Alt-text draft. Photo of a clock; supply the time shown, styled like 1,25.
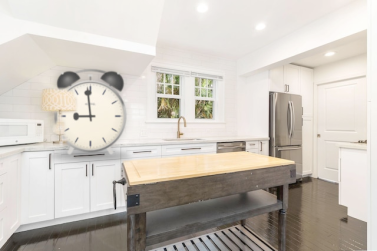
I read 8,59
